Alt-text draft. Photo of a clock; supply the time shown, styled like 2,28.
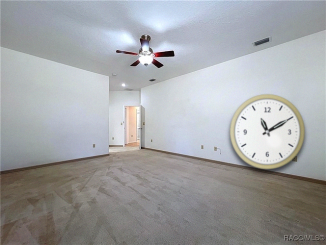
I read 11,10
